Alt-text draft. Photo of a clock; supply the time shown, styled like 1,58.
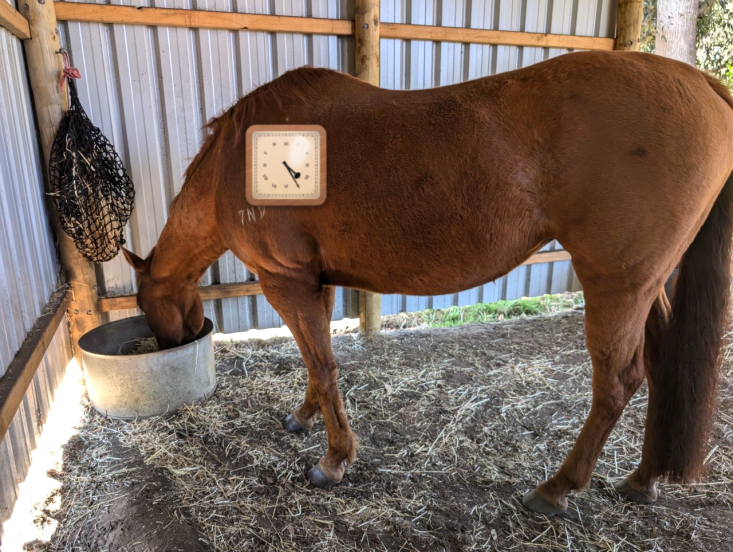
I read 4,25
